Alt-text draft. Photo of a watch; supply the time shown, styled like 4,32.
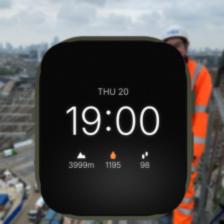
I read 19,00
